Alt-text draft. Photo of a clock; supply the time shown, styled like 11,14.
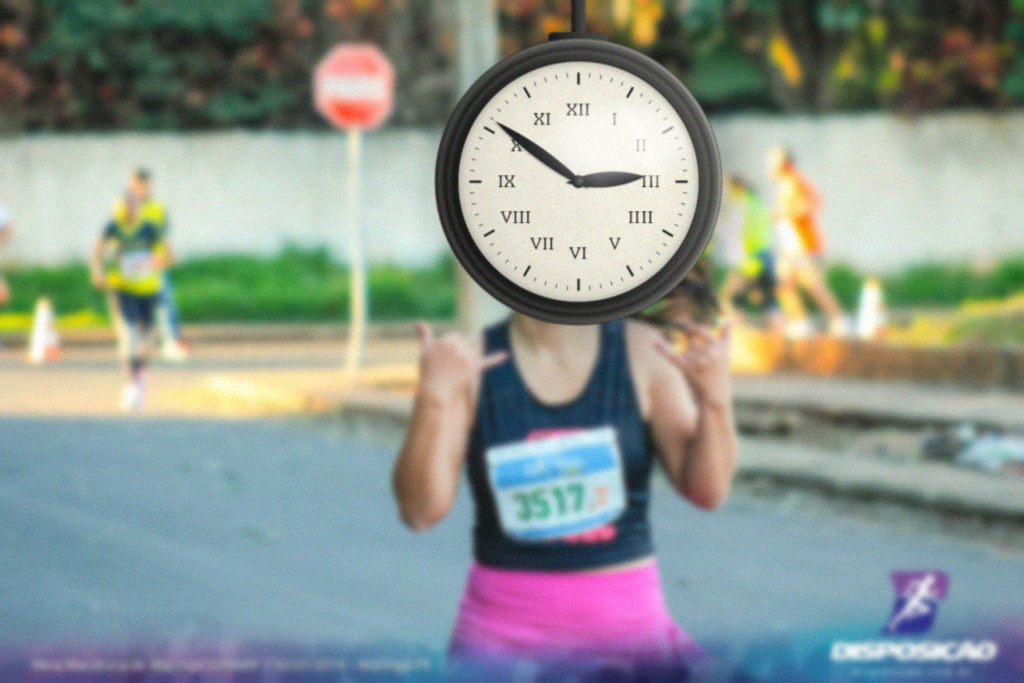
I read 2,51
